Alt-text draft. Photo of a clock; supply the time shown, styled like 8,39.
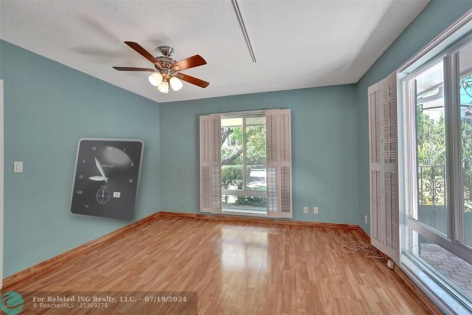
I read 8,54
